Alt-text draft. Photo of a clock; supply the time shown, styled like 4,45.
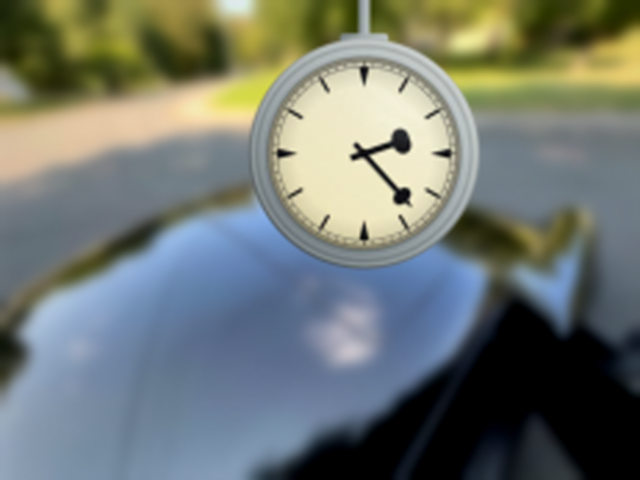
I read 2,23
